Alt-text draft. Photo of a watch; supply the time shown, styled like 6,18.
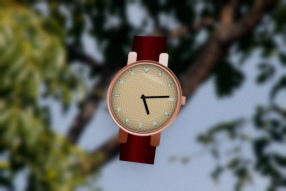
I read 5,14
